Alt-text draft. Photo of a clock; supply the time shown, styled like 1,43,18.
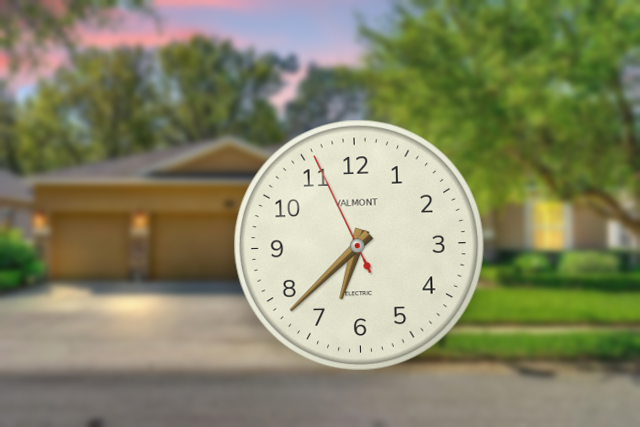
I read 6,37,56
